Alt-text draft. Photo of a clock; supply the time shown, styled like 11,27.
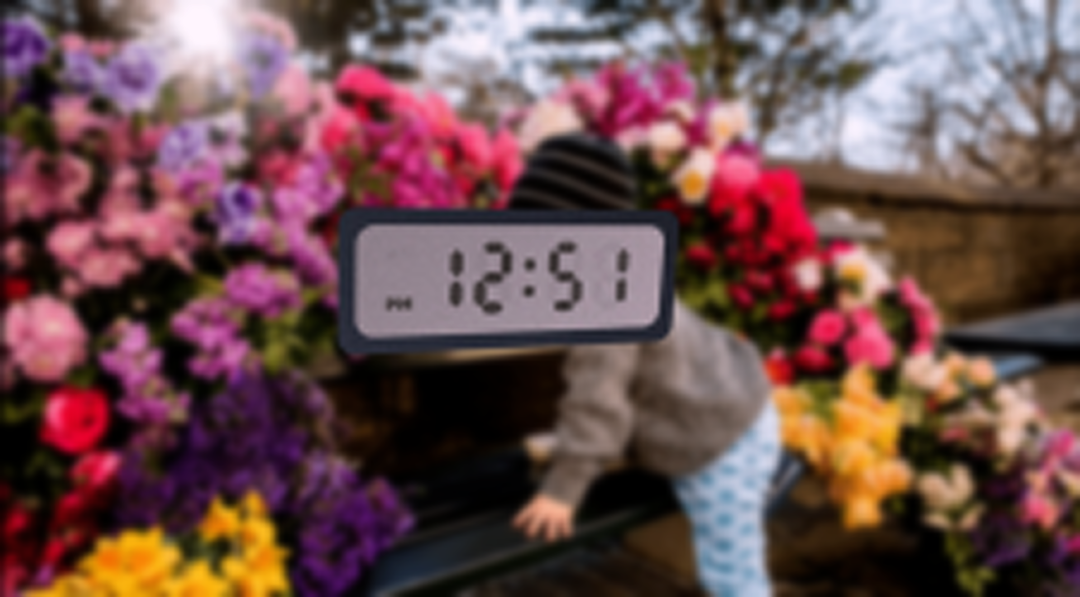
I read 12,51
